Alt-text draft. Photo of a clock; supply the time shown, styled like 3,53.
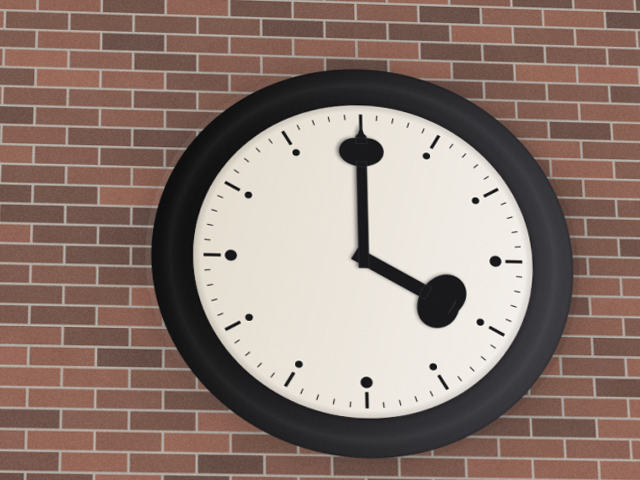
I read 4,00
